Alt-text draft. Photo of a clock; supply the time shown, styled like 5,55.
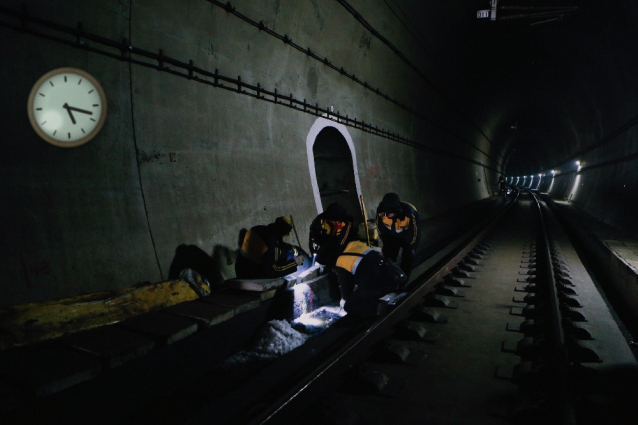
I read 5,18
